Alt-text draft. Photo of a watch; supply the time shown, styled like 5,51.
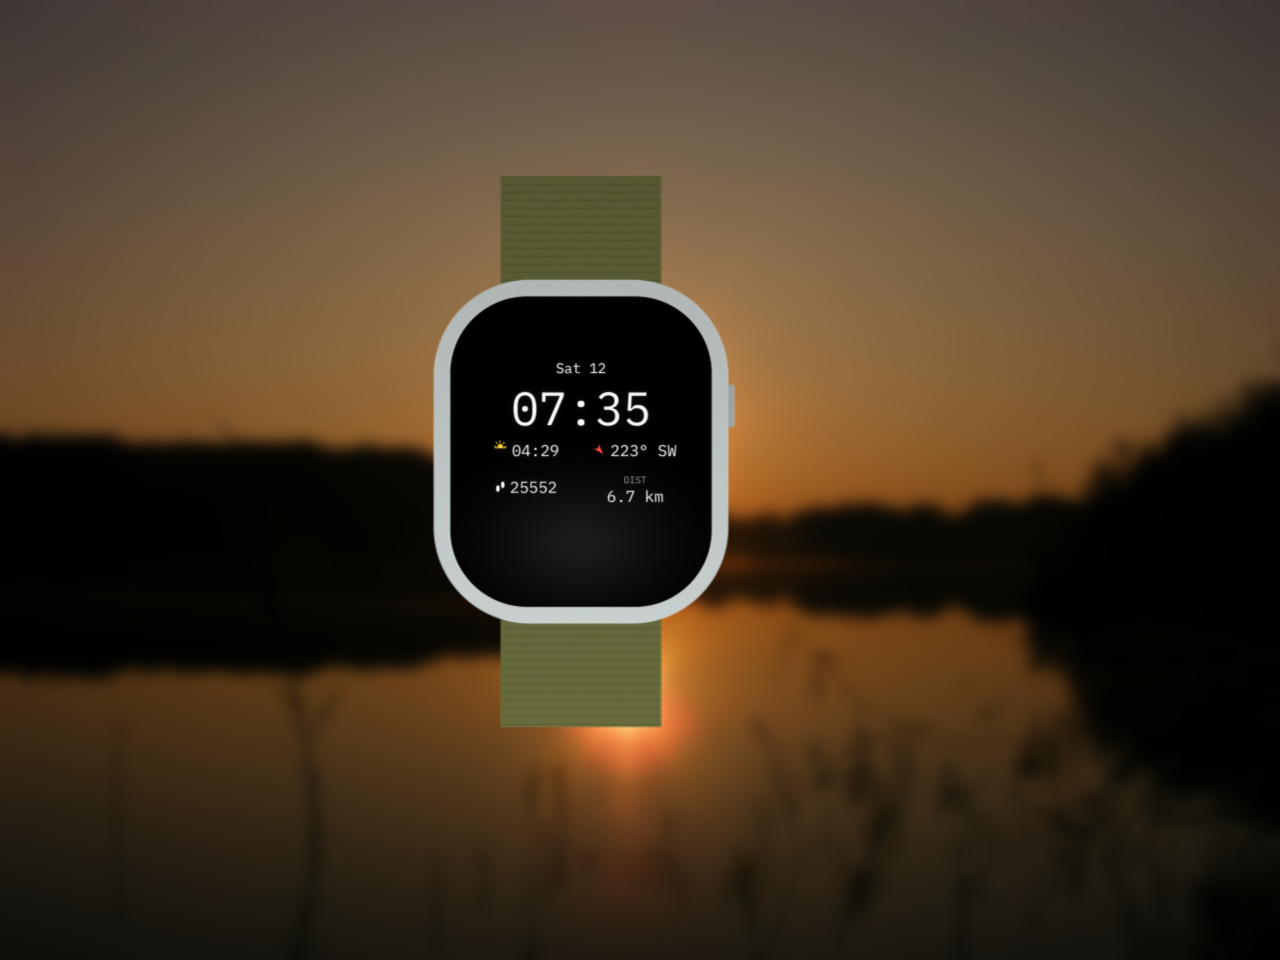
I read 7,35
